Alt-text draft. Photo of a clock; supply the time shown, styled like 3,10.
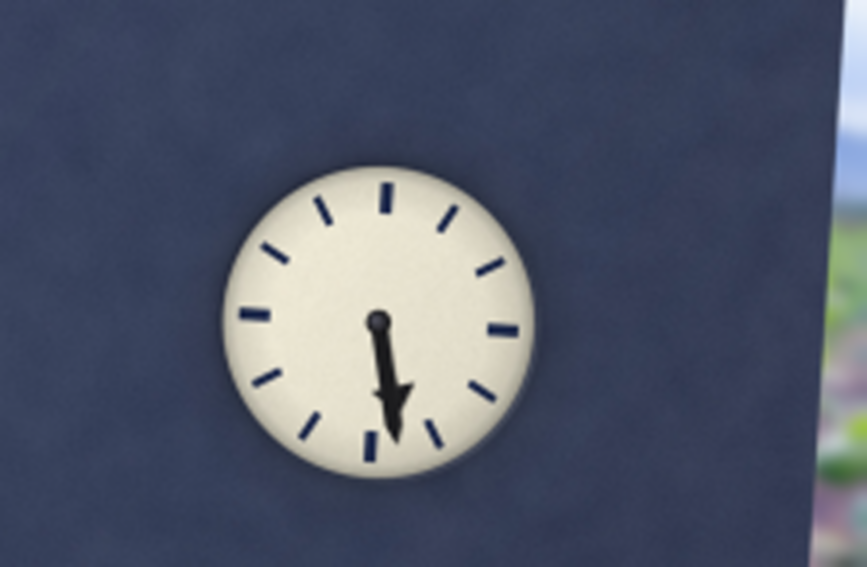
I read 5,28
